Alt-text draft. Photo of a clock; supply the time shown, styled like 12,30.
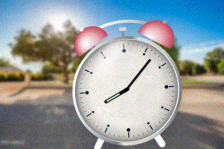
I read 8,07
